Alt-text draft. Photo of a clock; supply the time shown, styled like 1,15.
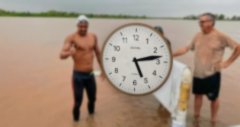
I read 5,13
